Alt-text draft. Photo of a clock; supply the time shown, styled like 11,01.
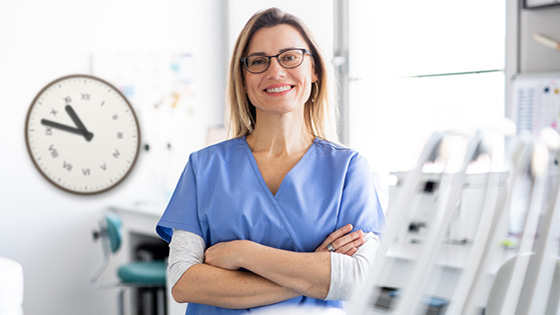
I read 10,47
